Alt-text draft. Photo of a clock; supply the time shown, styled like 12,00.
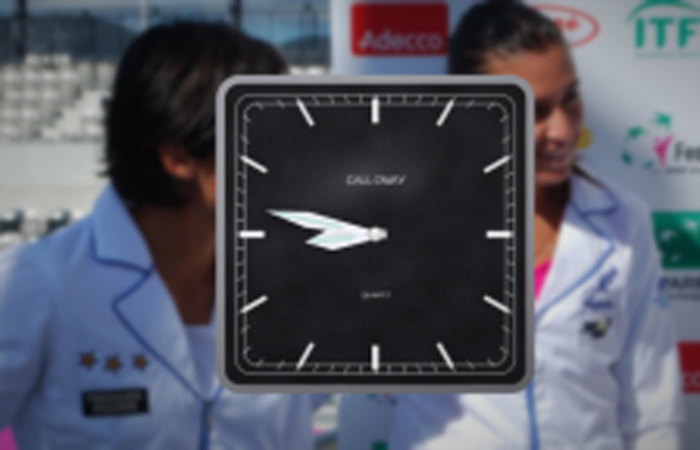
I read 8,47
